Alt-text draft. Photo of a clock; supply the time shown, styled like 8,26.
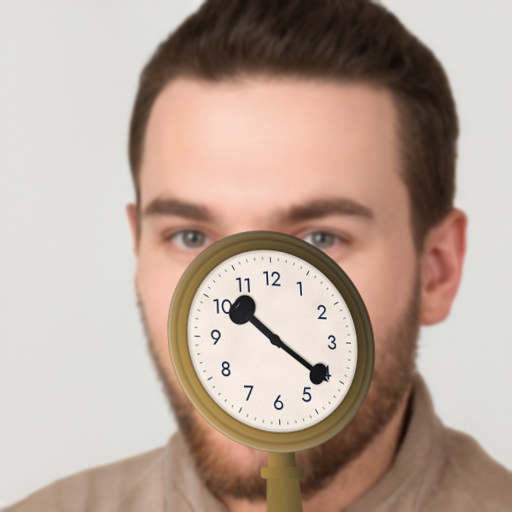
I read 10,21
